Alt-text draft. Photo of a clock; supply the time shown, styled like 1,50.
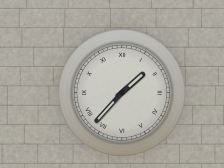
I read 1,37
